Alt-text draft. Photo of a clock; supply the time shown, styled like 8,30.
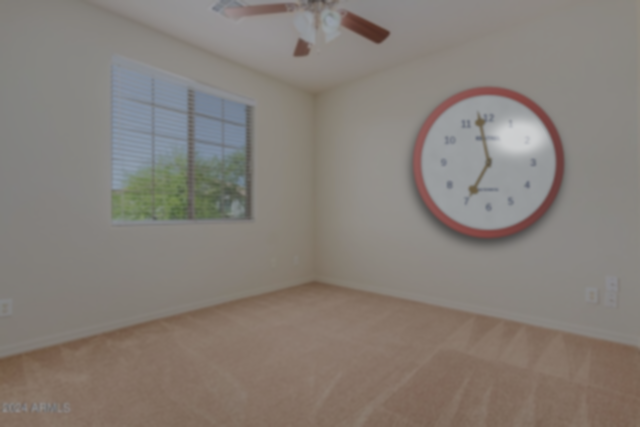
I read 6,58
